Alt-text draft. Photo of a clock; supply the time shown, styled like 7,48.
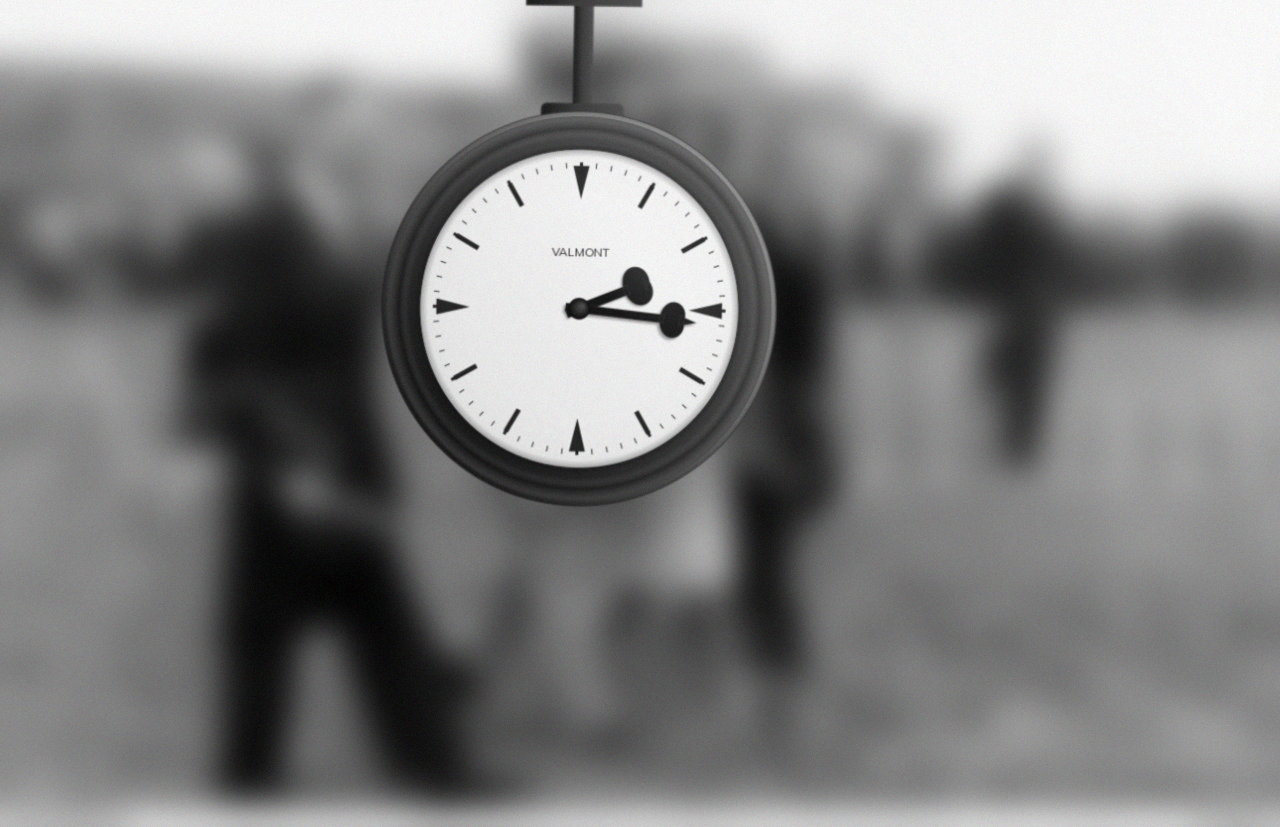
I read 2,16
